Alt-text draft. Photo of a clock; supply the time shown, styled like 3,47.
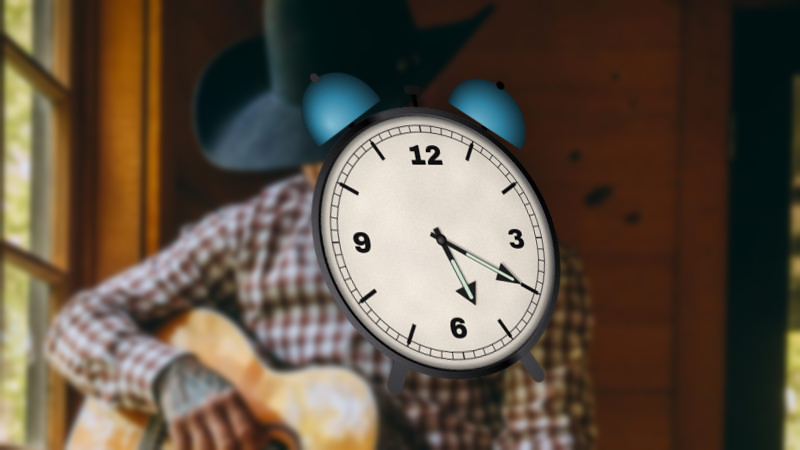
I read 5,20
